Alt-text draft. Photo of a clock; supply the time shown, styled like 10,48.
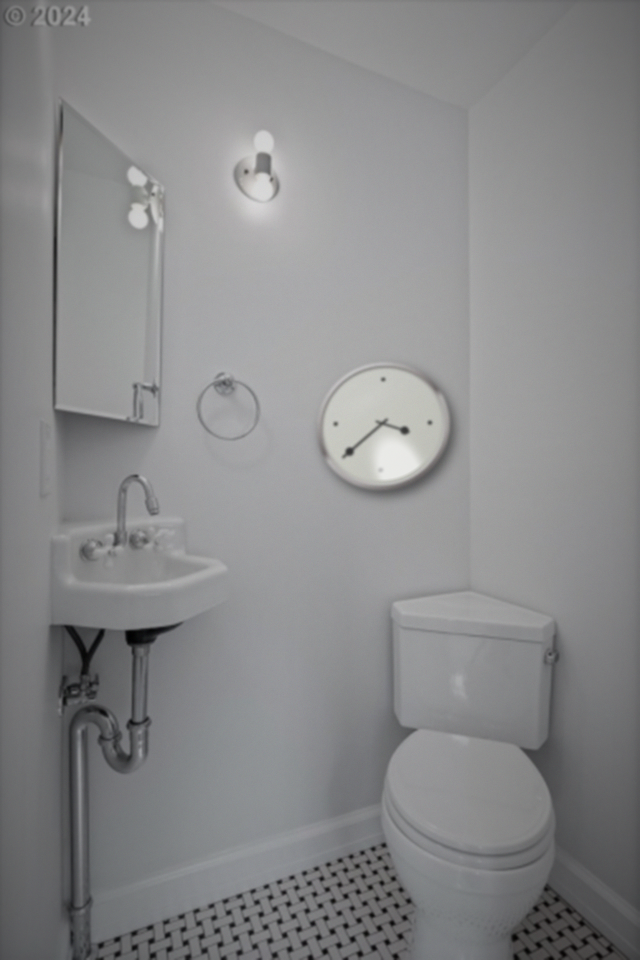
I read 3,38
